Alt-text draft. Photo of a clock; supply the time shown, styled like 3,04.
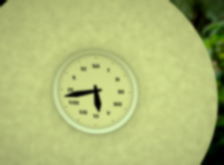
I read 5,43
